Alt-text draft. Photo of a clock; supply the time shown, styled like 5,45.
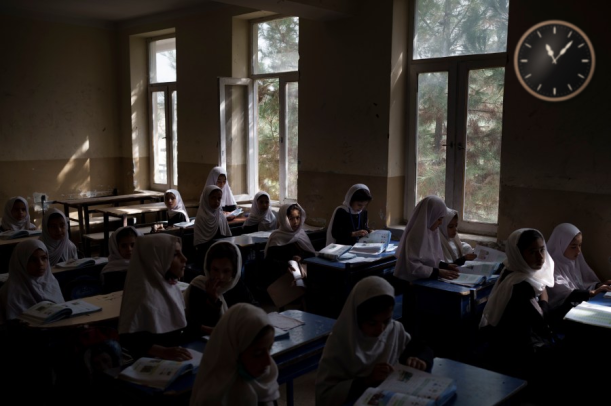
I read 11,07
